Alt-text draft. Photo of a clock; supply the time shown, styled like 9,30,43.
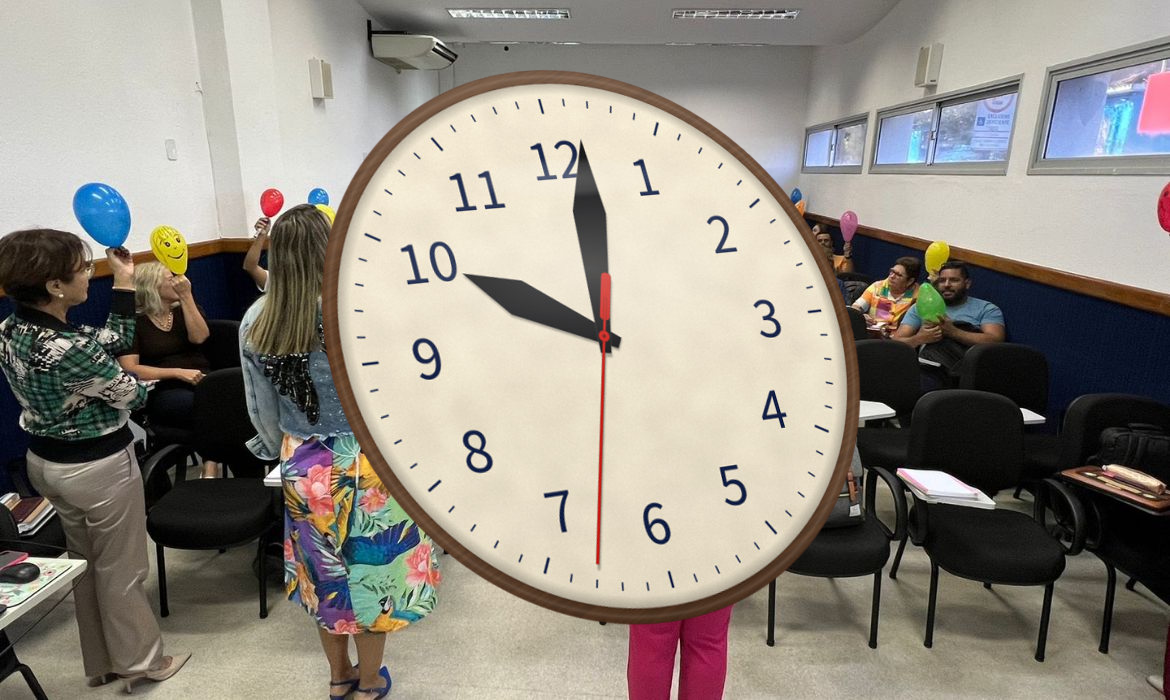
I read 10,01,33
